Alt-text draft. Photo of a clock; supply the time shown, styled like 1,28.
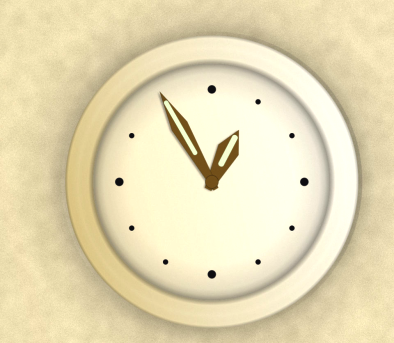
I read 12,55
